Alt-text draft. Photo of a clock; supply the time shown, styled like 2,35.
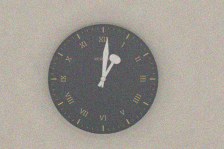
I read 1,01
